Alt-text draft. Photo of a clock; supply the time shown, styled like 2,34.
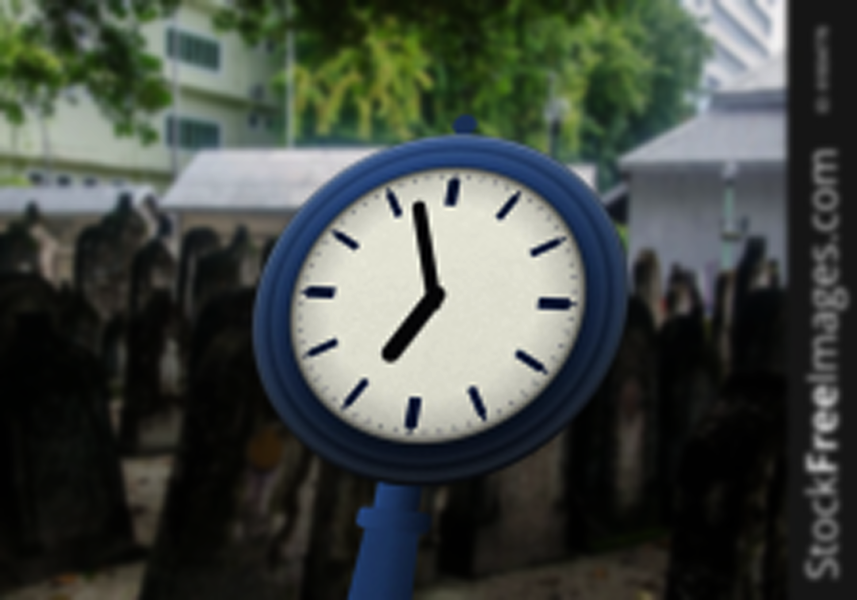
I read 6,57
